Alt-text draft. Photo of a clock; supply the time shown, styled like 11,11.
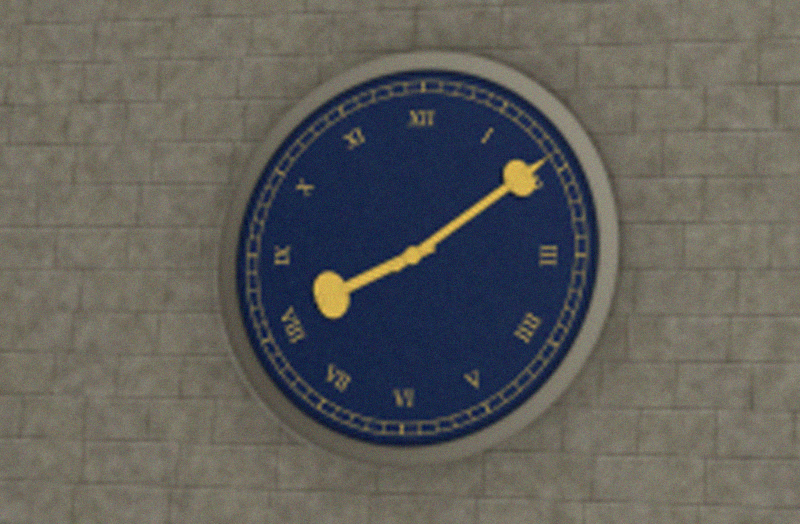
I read 8,09
